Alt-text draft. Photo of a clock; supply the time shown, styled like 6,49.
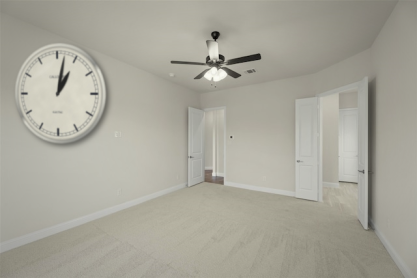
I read 1,02
